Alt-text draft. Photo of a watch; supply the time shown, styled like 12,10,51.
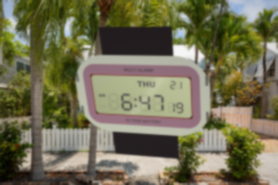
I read 6,47,19
